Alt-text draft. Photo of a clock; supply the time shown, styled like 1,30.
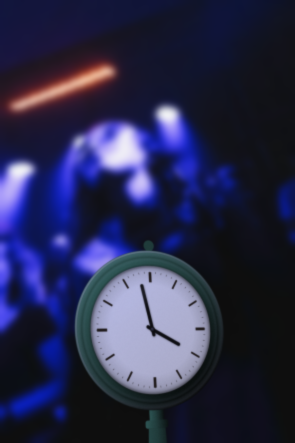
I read 3,58
